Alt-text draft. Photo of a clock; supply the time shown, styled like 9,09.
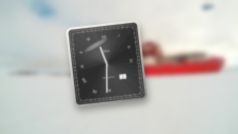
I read 11,31
